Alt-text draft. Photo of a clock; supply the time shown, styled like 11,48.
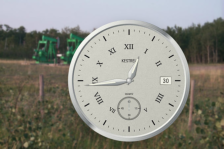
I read 12,44
